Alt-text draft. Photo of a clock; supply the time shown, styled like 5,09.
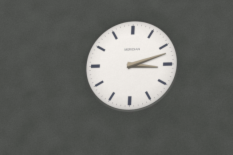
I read 3,12
